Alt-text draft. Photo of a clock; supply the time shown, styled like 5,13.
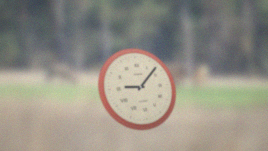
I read 9,08
